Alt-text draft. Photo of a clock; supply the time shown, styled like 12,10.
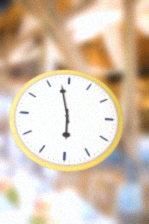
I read 5,58
